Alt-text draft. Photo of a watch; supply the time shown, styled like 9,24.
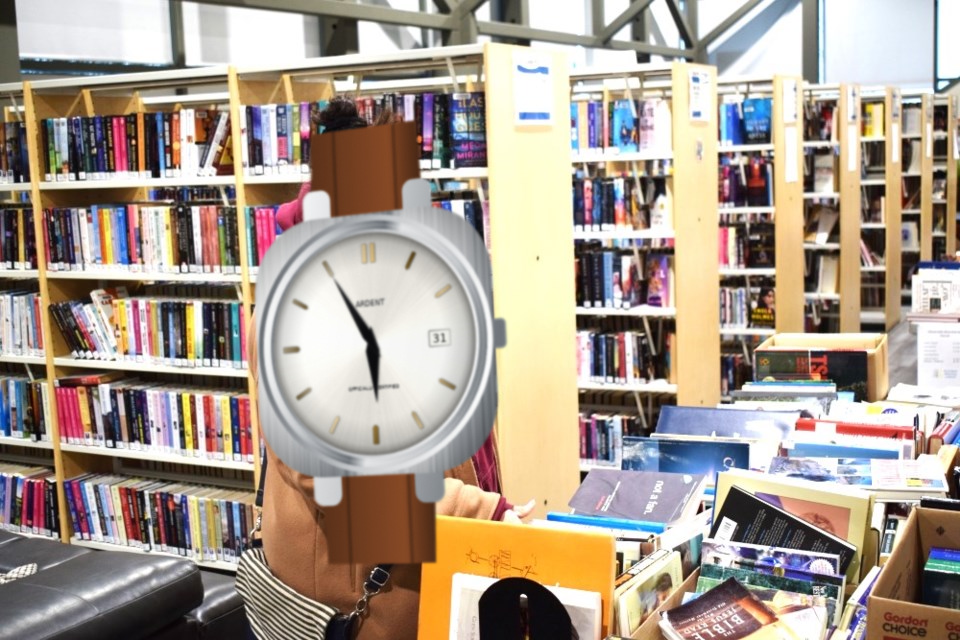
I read 5,55
